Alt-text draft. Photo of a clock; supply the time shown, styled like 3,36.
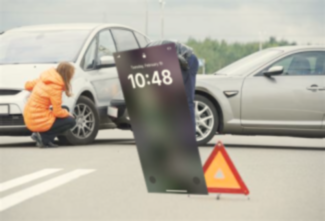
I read 10,48
